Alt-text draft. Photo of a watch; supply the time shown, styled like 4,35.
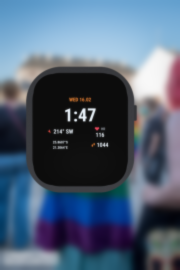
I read 1,47
